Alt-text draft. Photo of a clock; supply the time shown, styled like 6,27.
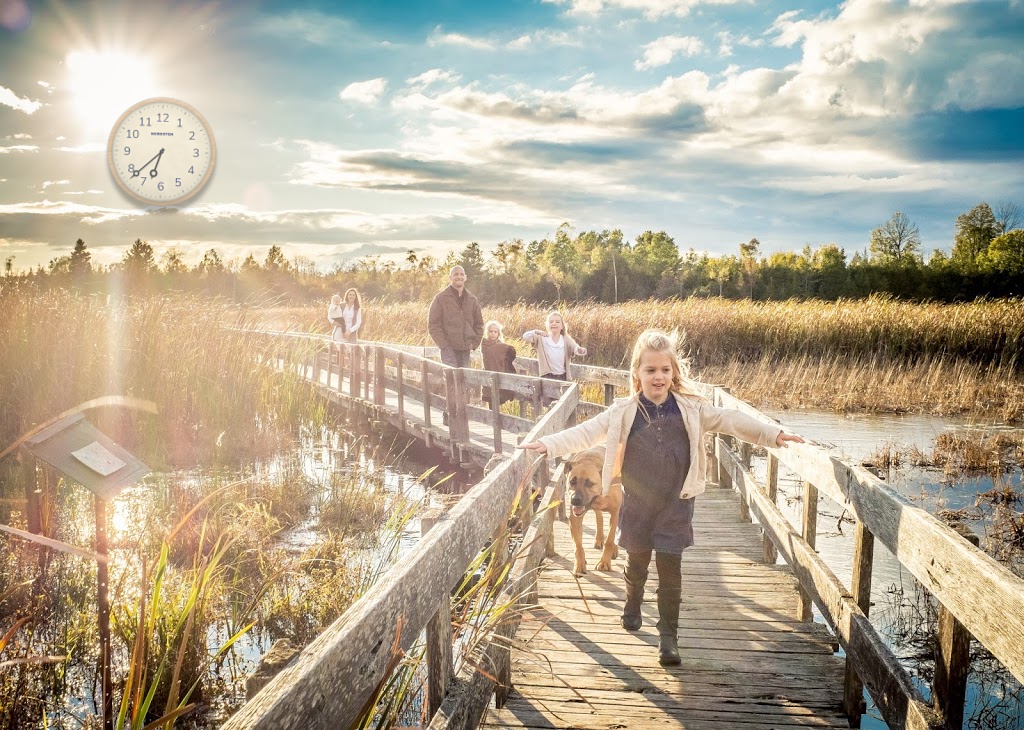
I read 6,38
